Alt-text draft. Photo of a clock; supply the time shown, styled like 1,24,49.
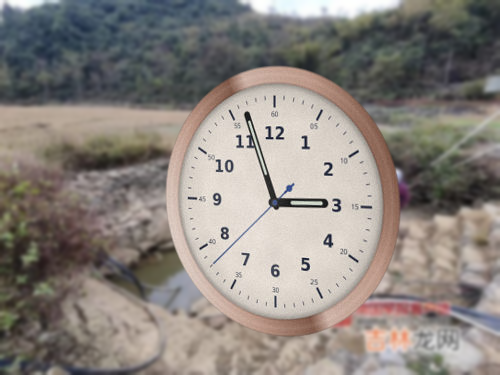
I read 2,56,38
